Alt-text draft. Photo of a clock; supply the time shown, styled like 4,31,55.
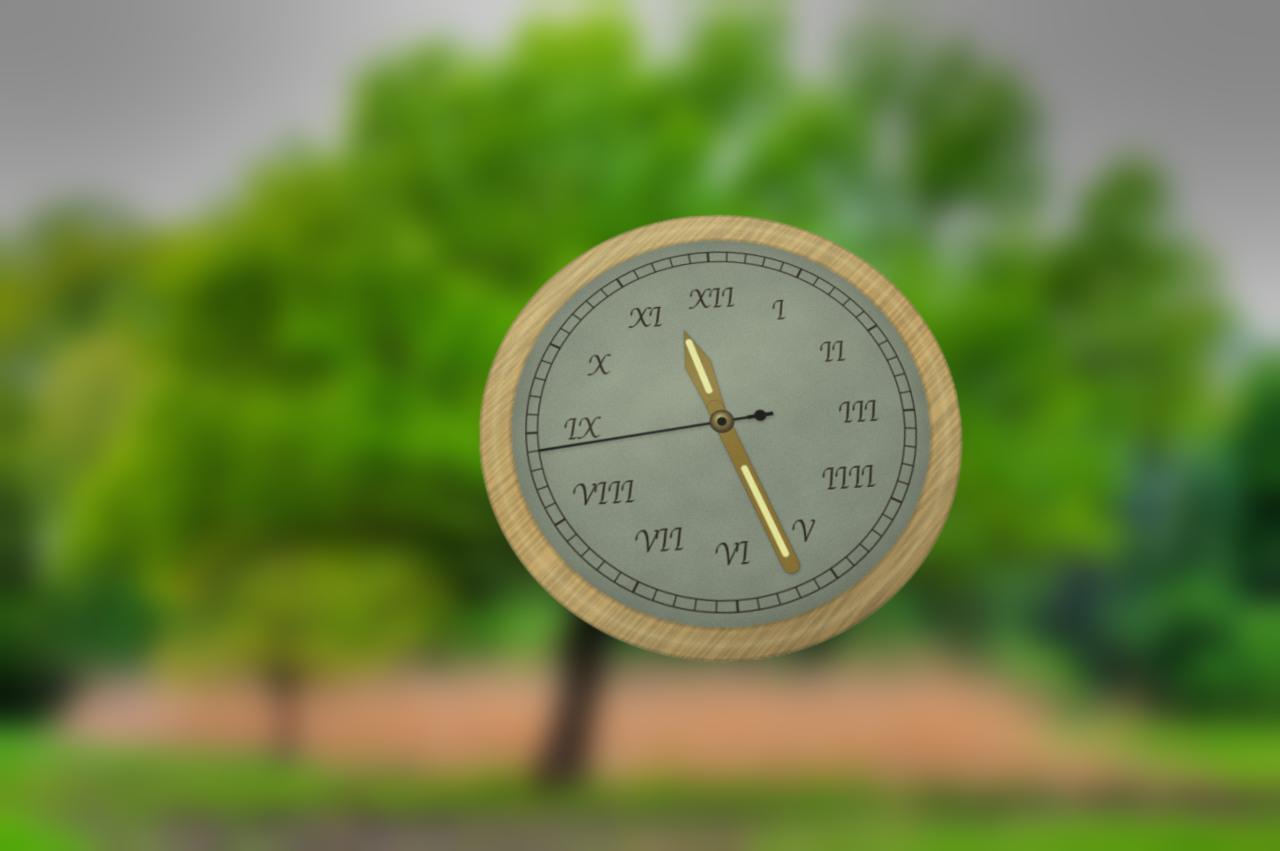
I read 11,26,44
